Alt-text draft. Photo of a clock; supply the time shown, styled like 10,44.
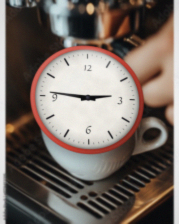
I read 2,46
